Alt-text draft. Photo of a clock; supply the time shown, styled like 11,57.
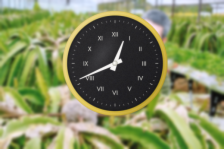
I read 12,41
